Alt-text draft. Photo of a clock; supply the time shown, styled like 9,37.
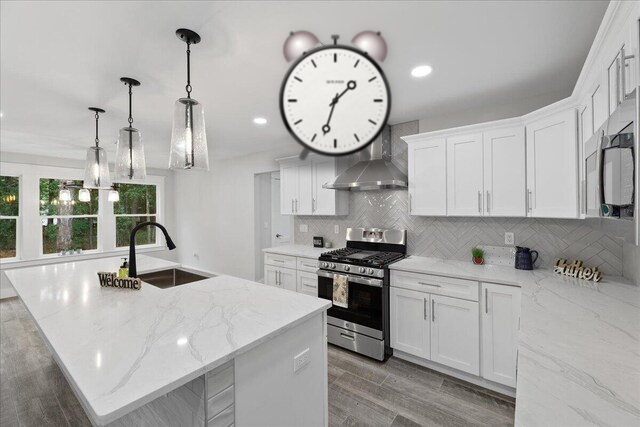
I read 1,33
